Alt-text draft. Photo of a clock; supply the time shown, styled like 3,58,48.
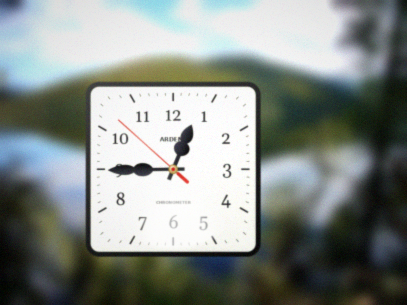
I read 12,44,52
